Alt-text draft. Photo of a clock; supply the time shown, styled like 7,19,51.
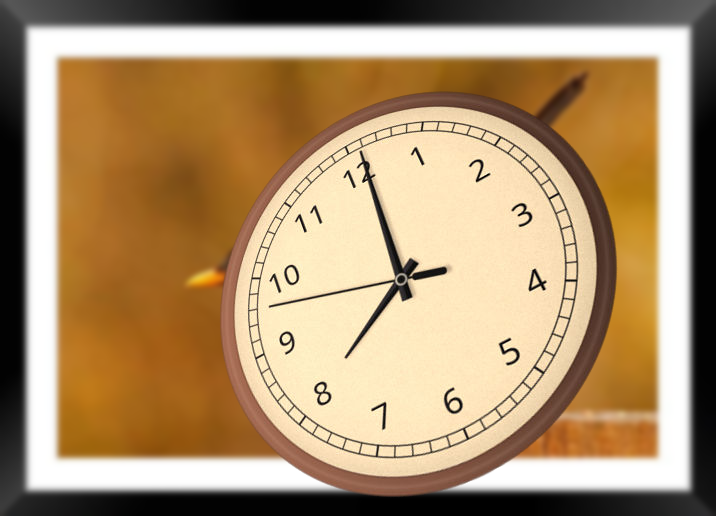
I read 8,00,48
